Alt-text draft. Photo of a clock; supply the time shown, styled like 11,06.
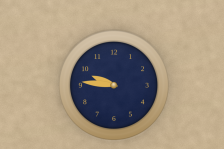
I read 9,46
